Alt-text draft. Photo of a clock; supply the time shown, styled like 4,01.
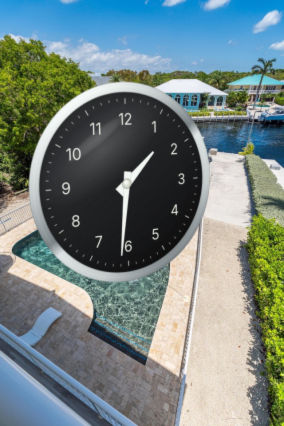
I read 1,31
